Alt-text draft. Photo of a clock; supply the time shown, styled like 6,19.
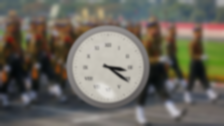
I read 3,21
